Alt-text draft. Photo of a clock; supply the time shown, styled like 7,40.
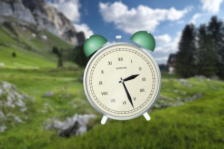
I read 2,27
